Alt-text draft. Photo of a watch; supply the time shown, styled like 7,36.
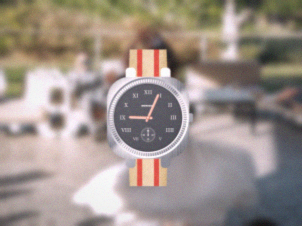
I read 9,04
